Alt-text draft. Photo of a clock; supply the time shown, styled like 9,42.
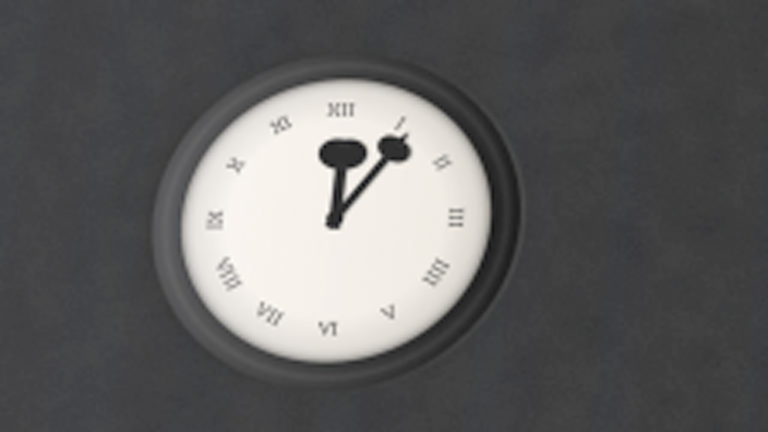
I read 12,06
